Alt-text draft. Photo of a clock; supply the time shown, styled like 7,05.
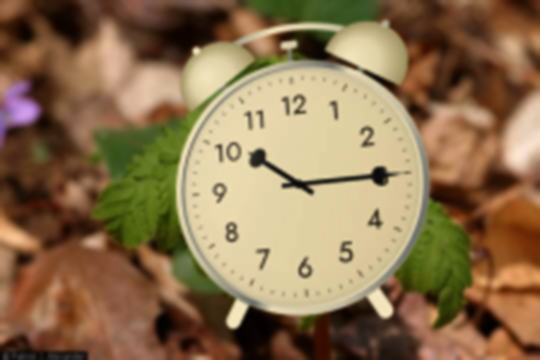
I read 10,15
